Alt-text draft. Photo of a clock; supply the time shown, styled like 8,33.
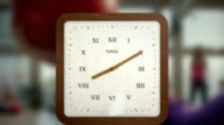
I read 8,10
